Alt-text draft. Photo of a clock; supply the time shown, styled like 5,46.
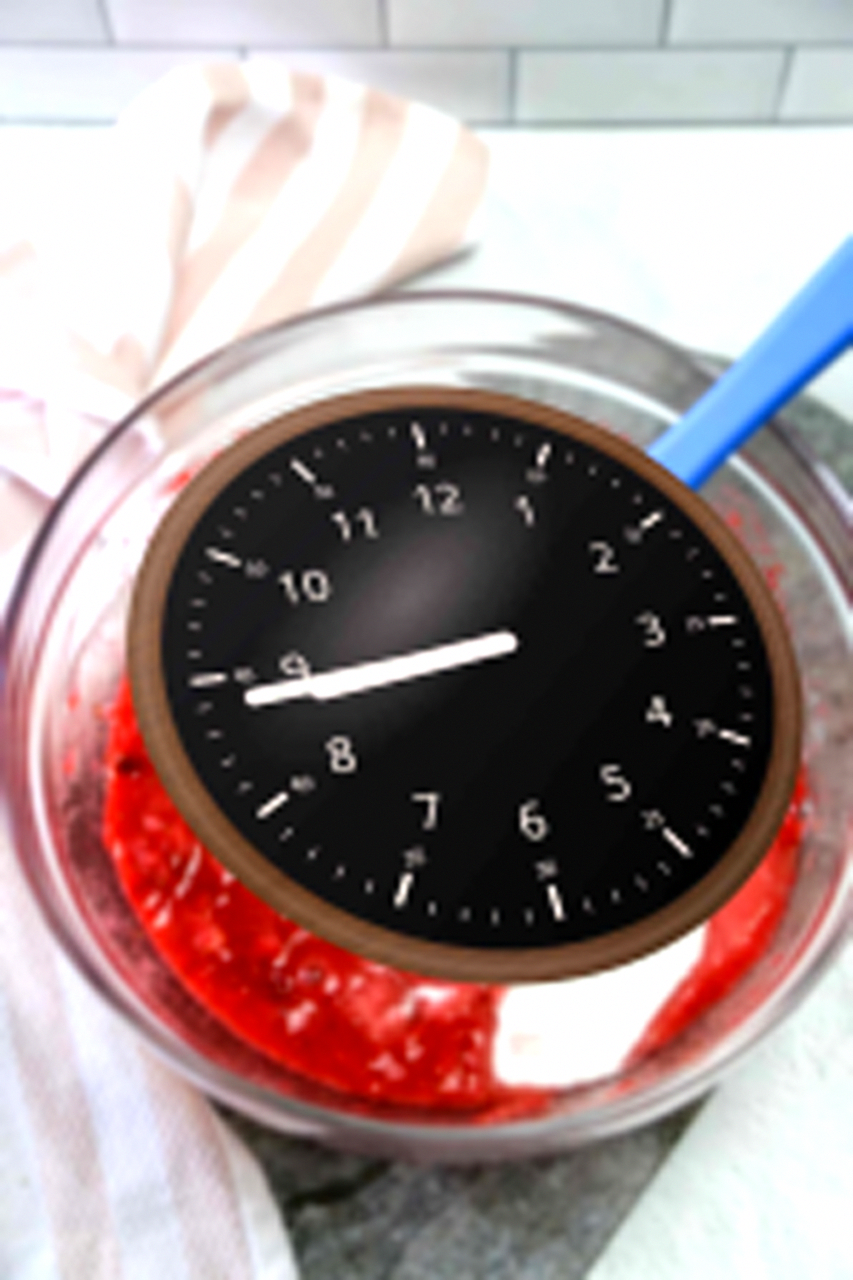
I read 8,44
